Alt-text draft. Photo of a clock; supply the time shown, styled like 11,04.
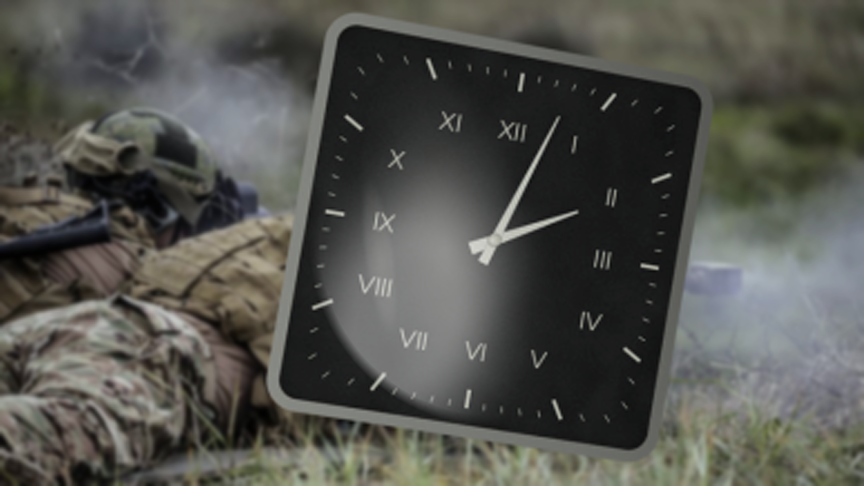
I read 2,03
